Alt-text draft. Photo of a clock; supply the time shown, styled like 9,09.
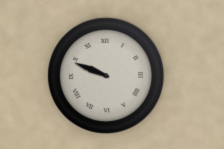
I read 9,49
